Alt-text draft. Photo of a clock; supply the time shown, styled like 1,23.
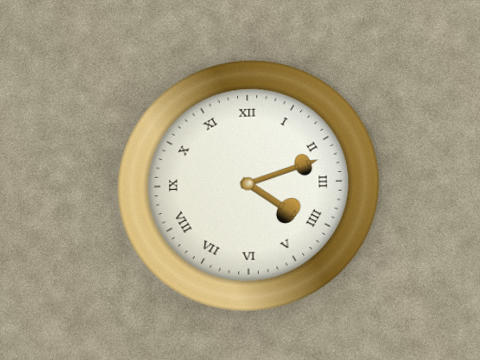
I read 4,12
